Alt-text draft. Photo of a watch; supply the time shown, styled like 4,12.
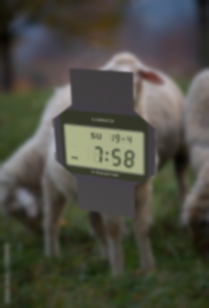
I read 7,58
